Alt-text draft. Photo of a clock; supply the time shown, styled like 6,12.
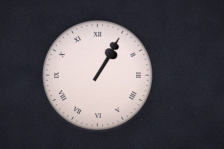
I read 1,05
